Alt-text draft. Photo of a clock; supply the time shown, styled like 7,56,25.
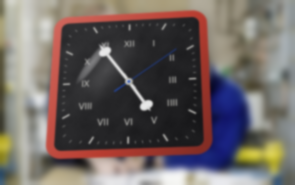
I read 4,54,09
